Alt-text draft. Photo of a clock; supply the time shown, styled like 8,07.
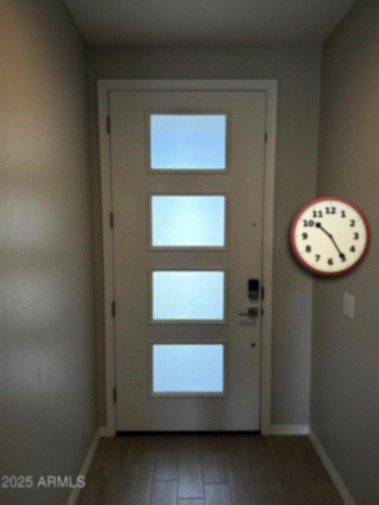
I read 10,25
